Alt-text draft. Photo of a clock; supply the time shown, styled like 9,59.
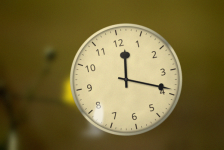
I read 12,19
